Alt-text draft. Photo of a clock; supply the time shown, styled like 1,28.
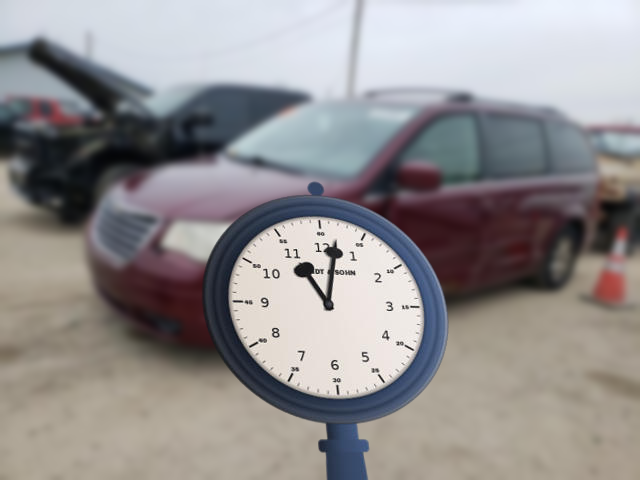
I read 11,02
